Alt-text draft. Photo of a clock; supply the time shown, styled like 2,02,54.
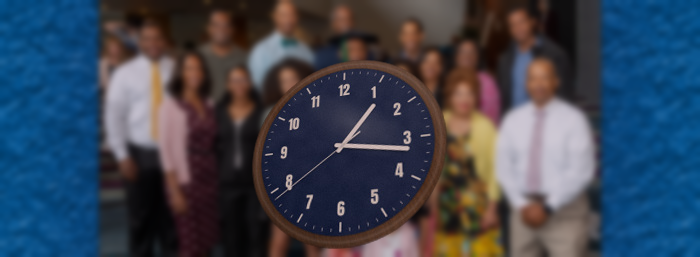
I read 1,16,39
